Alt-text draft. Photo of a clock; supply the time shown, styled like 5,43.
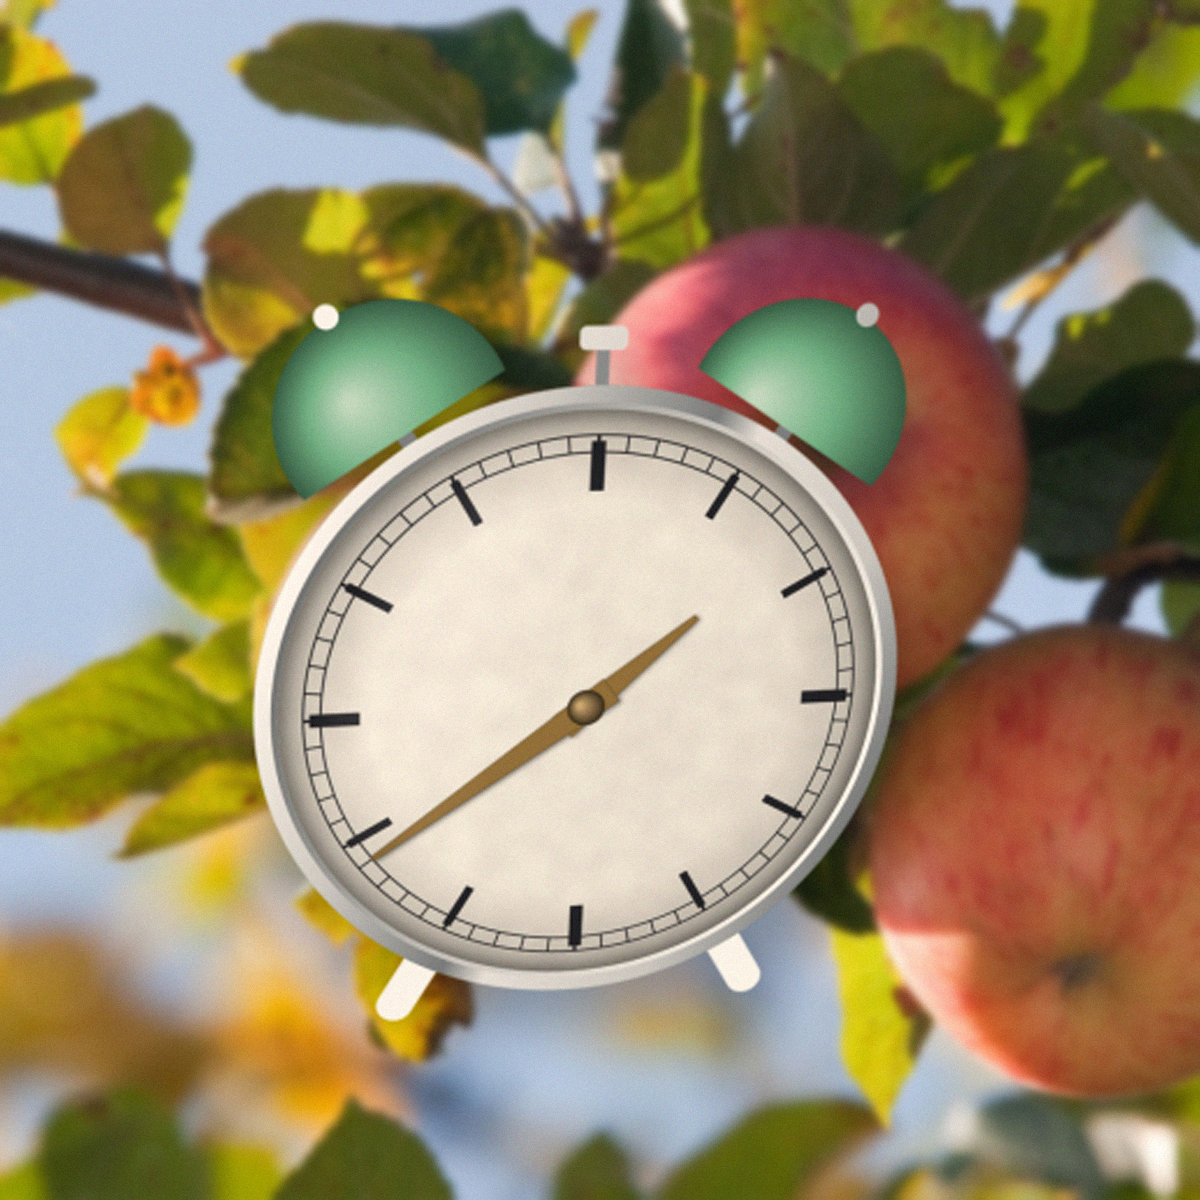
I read 1,39
